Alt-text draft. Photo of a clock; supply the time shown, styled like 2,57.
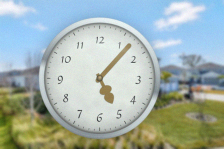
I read 5,07
